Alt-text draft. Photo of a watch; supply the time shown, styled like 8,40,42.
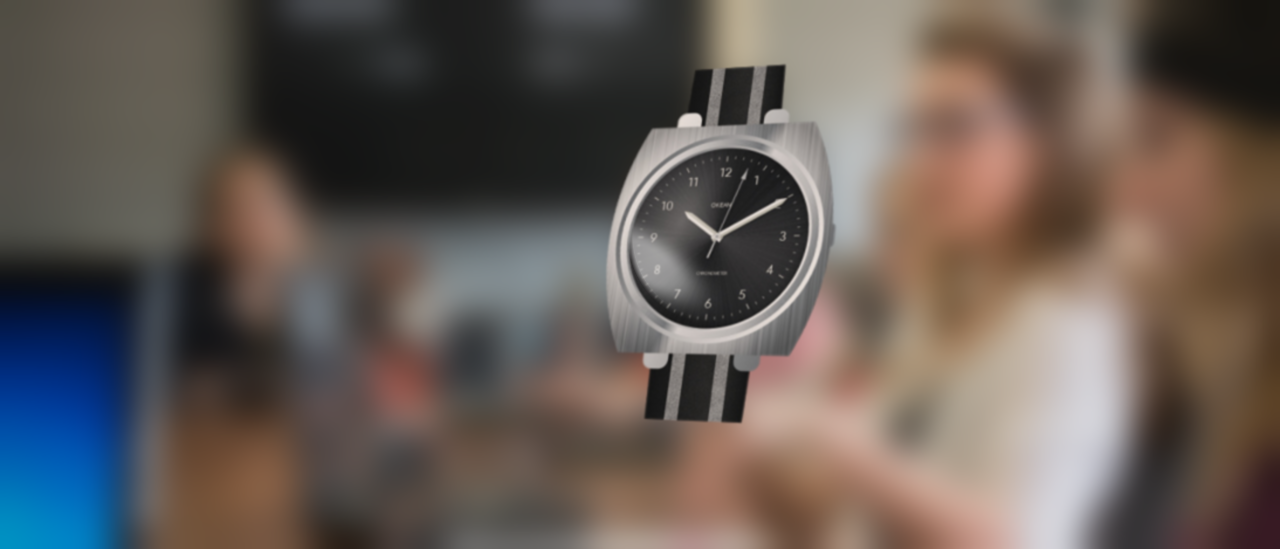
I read 10,10,03
